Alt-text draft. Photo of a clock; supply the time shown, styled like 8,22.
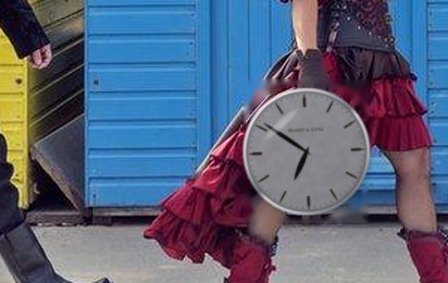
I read 6,51
